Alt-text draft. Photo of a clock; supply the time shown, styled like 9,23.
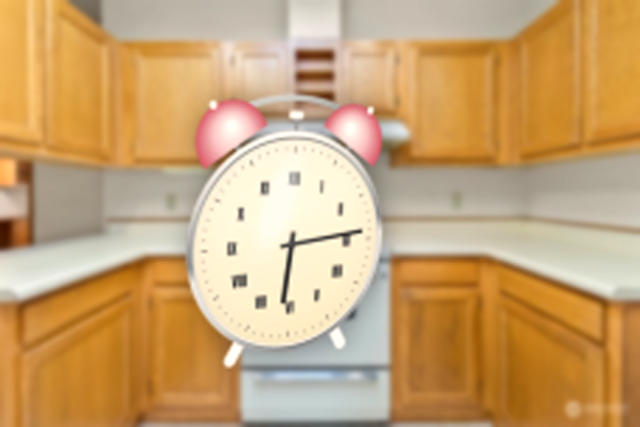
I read 6,14
